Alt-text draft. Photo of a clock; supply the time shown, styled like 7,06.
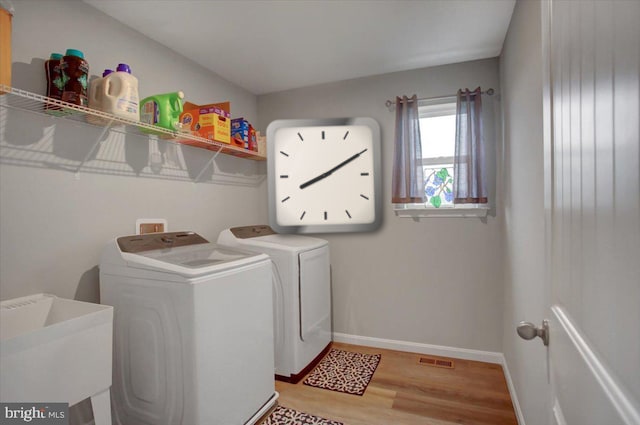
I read 8,10
